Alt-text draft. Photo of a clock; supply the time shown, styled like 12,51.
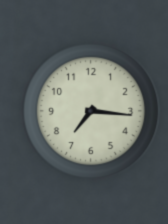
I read 7,16
